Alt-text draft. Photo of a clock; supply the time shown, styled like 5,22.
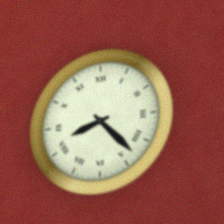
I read 8,23
